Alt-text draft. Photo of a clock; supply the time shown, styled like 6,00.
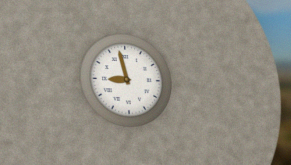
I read 8,58
